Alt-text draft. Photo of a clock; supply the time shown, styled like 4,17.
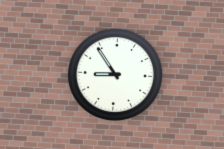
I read 8,54
